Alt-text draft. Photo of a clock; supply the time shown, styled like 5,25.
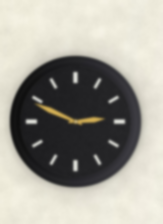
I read 2,49
